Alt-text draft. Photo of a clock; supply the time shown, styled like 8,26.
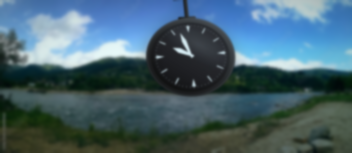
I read 9,57
